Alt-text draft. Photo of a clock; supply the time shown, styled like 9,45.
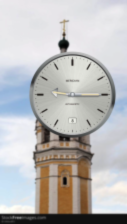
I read 9,15
